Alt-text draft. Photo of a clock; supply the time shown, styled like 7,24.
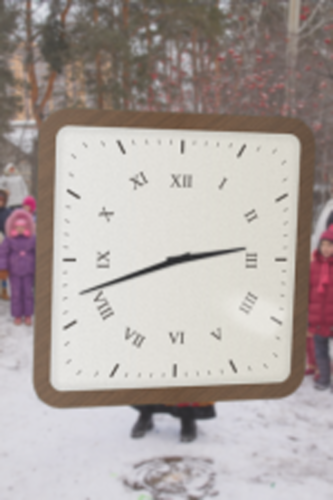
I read 2,42
